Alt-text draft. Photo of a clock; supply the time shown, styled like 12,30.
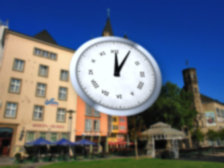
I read 12,05
